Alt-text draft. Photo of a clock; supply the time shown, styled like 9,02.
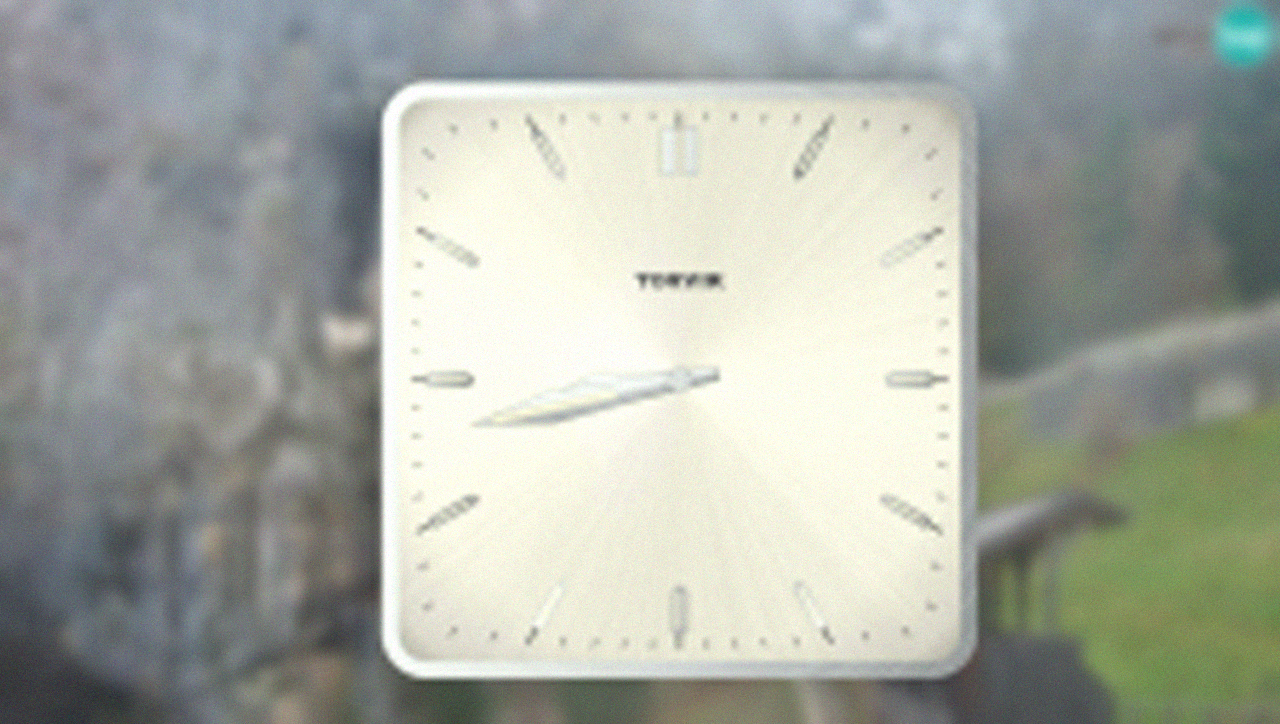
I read 8,43
